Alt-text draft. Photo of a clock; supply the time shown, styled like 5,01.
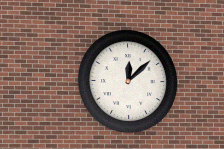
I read 12,08
